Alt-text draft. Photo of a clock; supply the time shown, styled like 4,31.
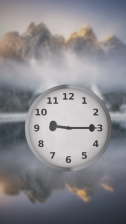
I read 9,15
